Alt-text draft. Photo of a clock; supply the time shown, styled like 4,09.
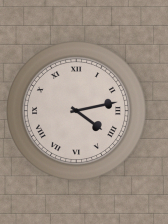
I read 4,13
